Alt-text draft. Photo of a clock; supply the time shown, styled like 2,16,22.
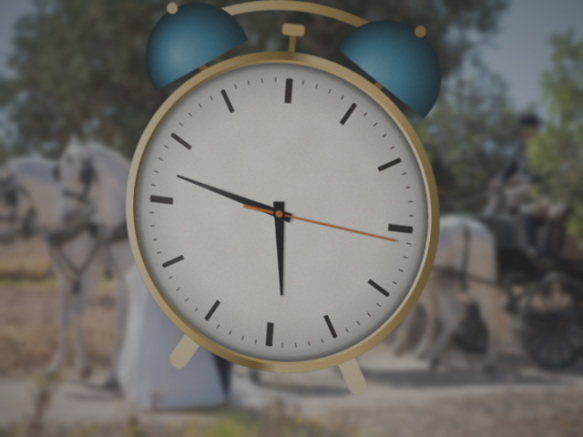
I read 5,47,16
